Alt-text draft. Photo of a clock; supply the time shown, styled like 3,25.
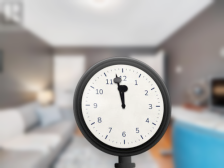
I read 11,58
